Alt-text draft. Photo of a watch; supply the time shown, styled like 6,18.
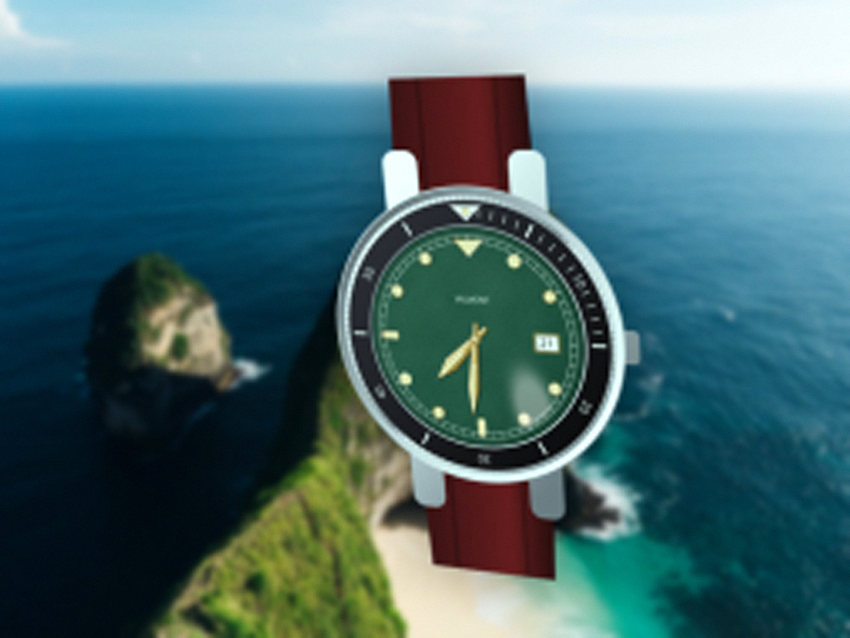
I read 7,31
